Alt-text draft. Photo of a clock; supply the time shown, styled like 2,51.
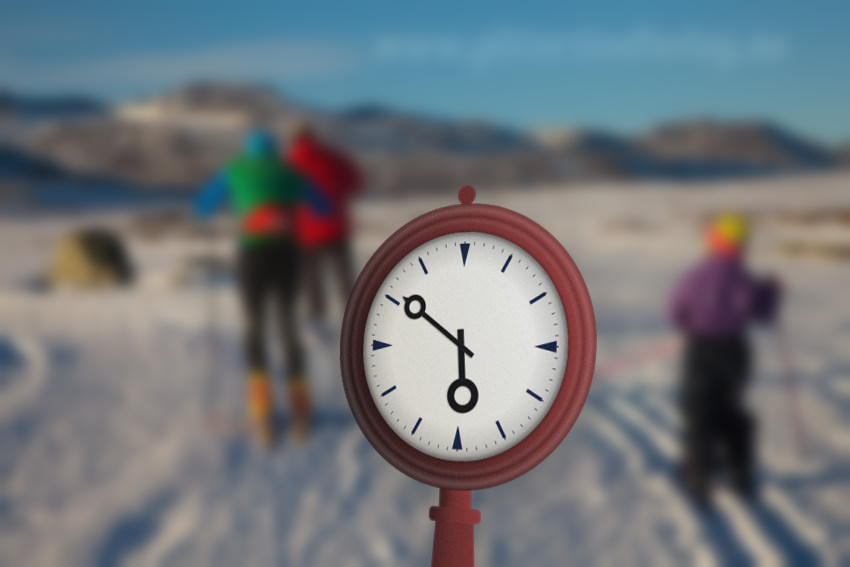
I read 5,51
